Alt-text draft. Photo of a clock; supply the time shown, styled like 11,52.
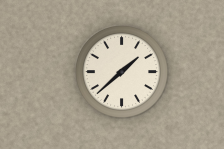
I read 1,38
